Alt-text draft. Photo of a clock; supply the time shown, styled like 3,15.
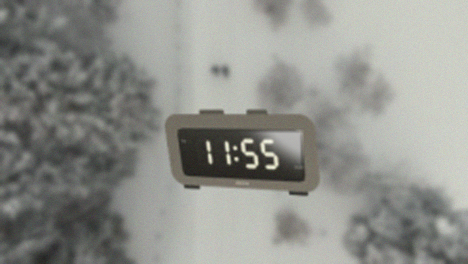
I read 11,55
